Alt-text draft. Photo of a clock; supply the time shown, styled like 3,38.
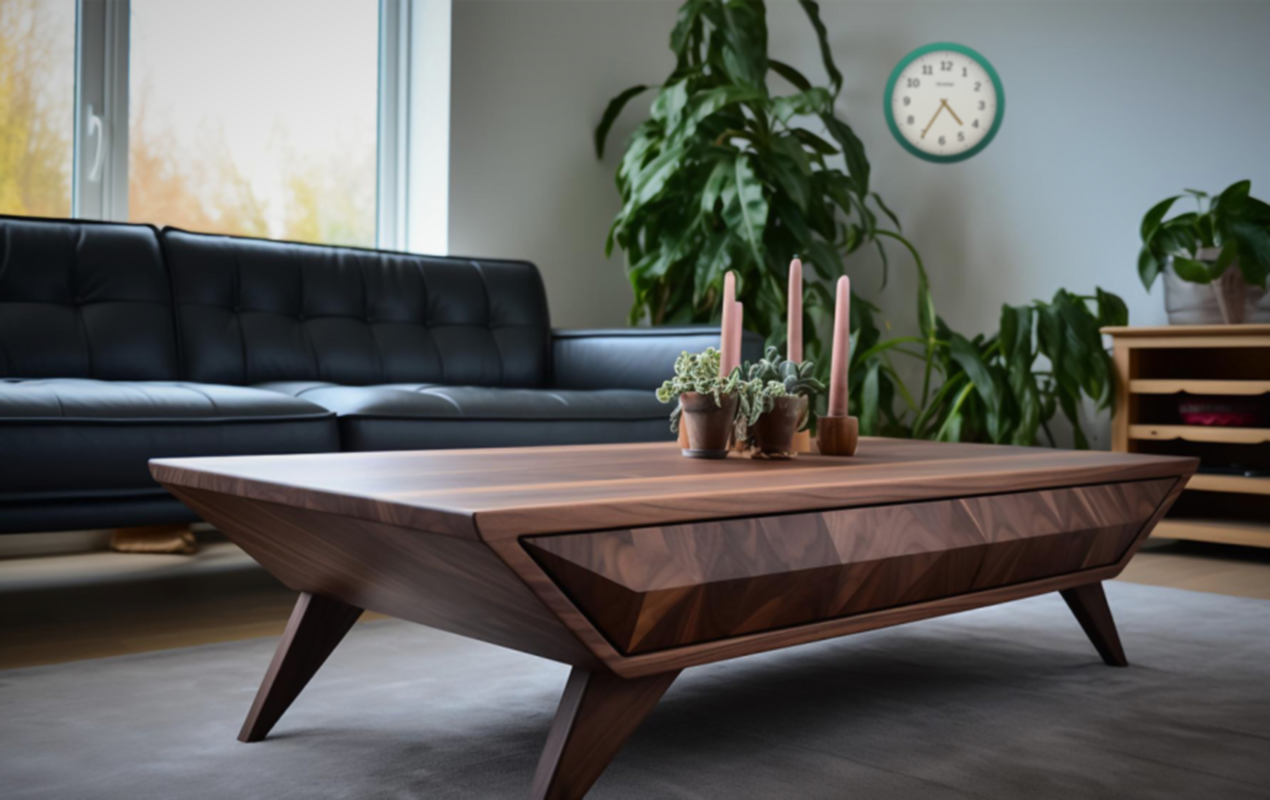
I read 4,35
